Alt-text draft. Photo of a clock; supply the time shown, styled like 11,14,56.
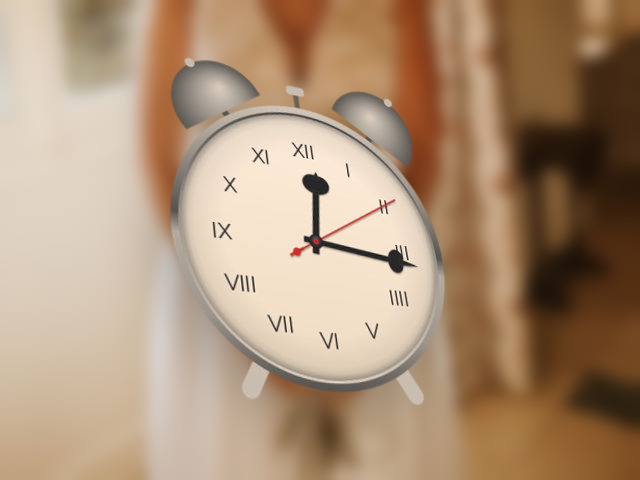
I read 12,16,10
